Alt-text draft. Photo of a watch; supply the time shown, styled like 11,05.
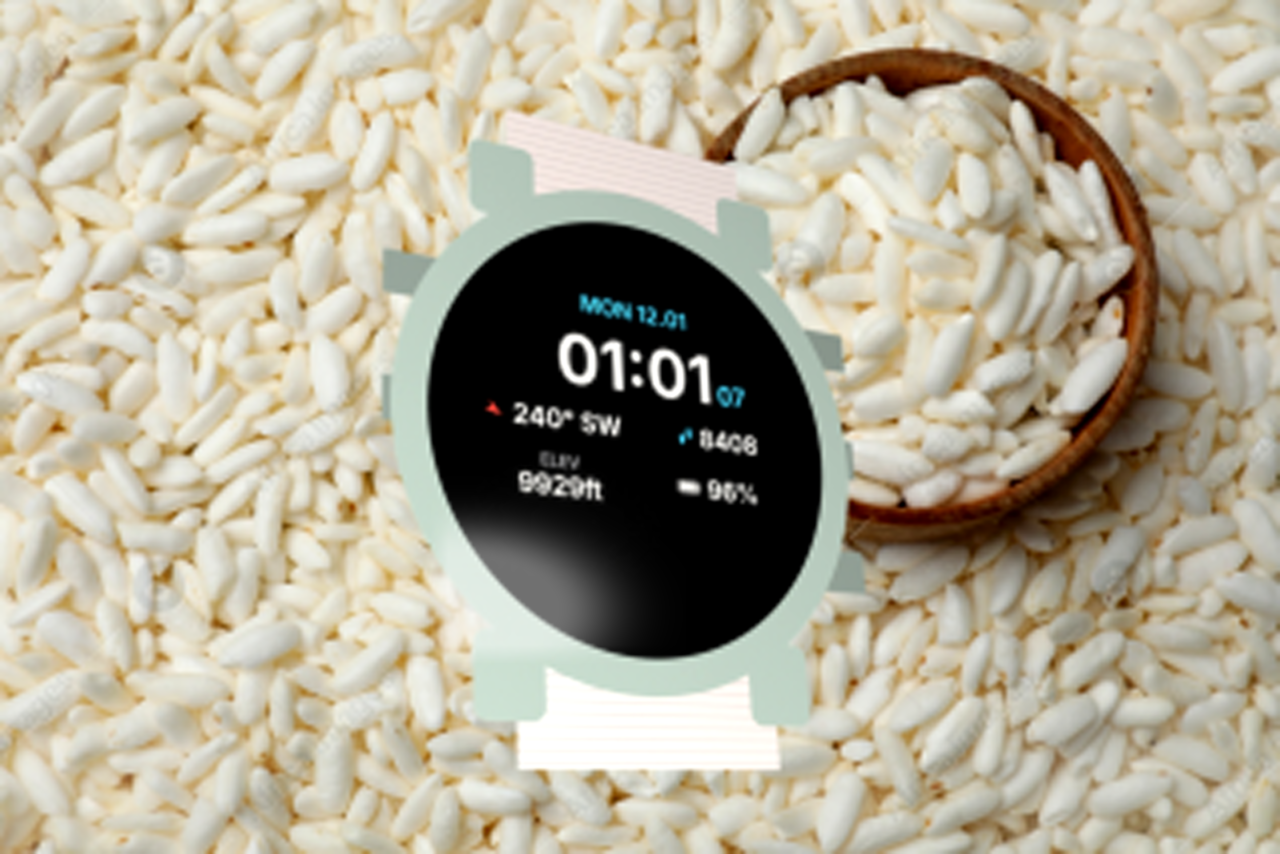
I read 1,01
